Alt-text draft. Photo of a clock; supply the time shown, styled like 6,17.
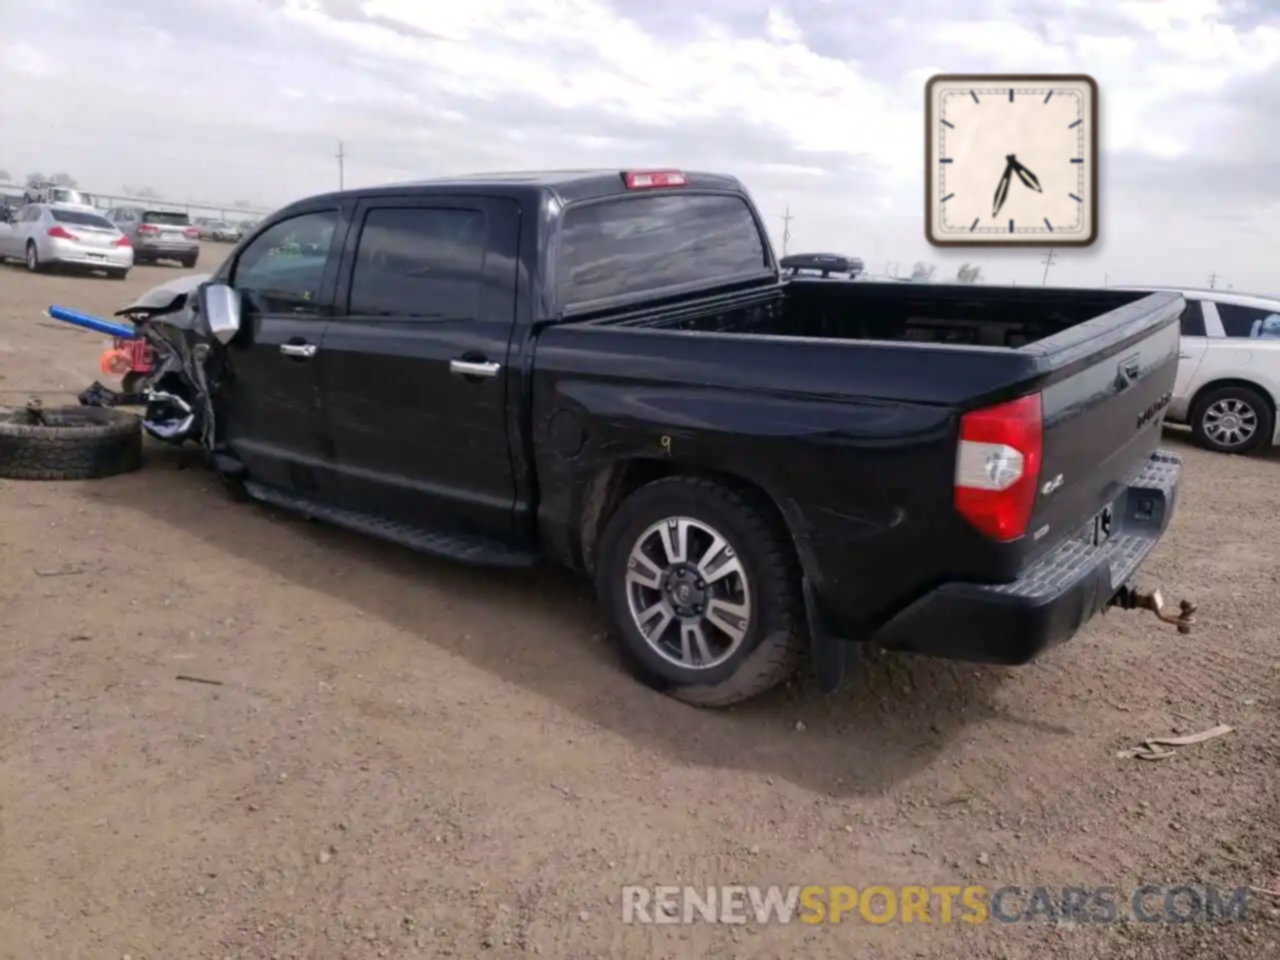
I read 4,33
